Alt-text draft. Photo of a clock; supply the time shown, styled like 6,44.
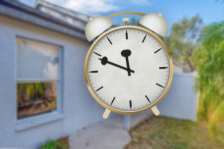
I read 11,49
